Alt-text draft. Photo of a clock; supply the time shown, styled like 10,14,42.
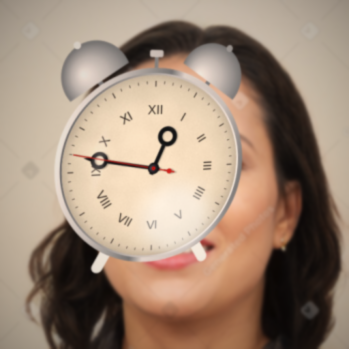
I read 12,46,47
